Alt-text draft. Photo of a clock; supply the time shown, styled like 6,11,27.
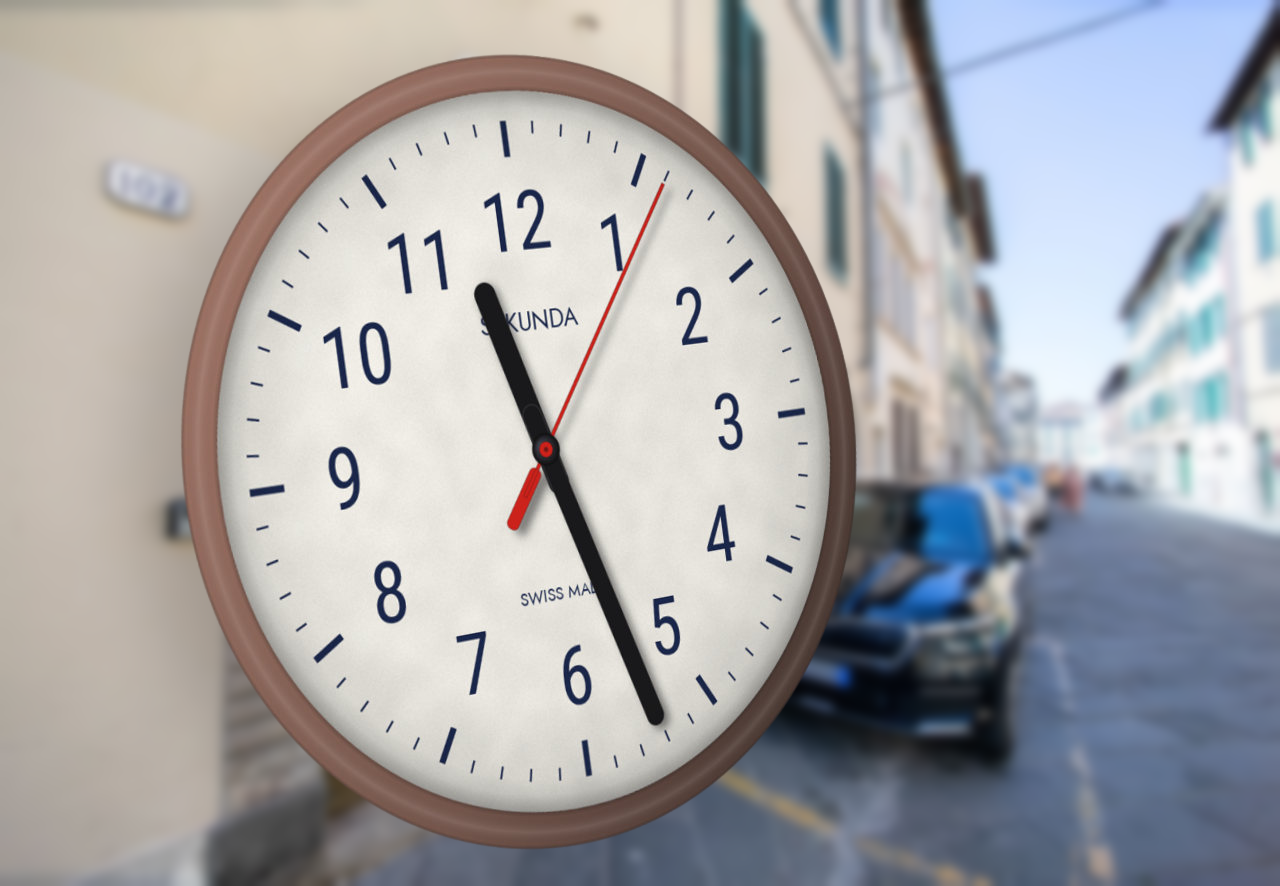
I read 11,27,06
